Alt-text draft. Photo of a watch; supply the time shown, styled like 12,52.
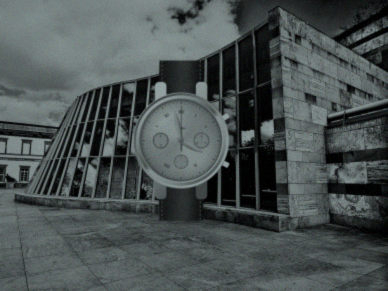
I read 3,58
